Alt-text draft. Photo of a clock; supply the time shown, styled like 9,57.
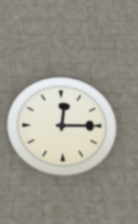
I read 12,15
